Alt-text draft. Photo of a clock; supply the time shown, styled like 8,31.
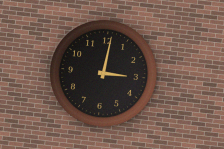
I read 3,01
